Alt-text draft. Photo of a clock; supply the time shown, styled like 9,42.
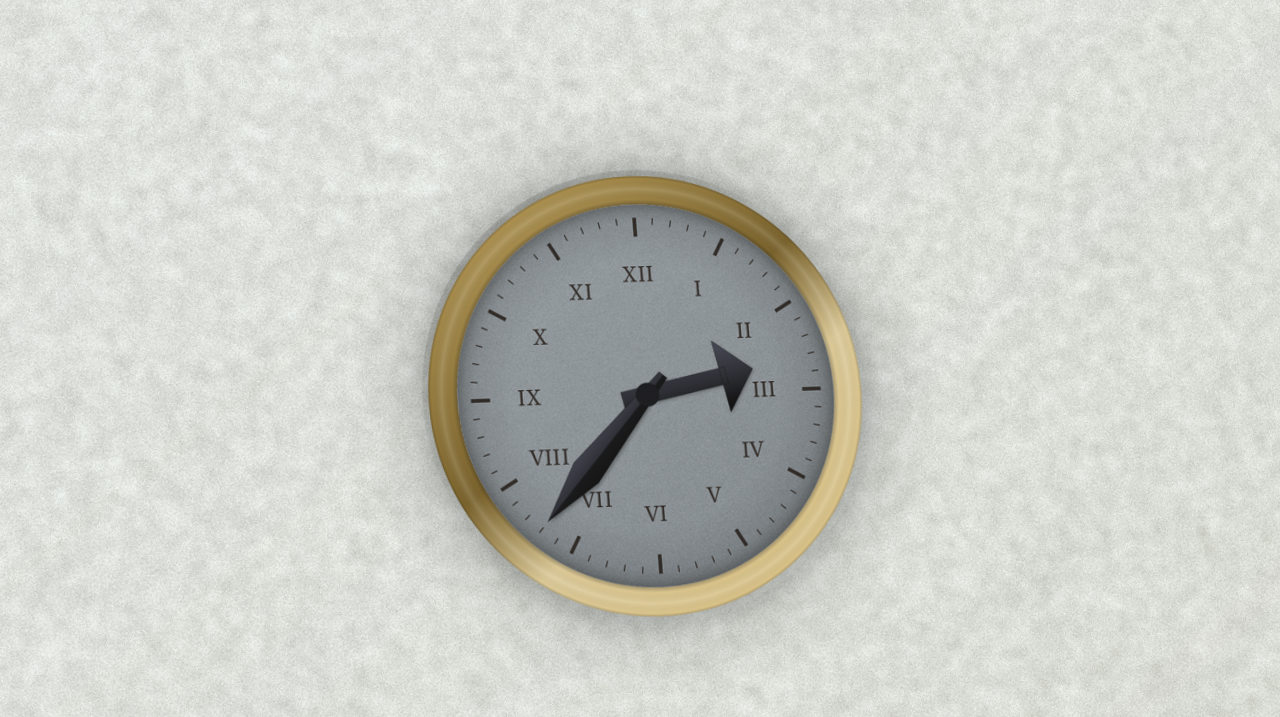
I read 2,37
